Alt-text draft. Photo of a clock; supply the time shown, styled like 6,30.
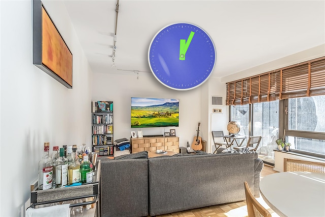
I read 12,04
